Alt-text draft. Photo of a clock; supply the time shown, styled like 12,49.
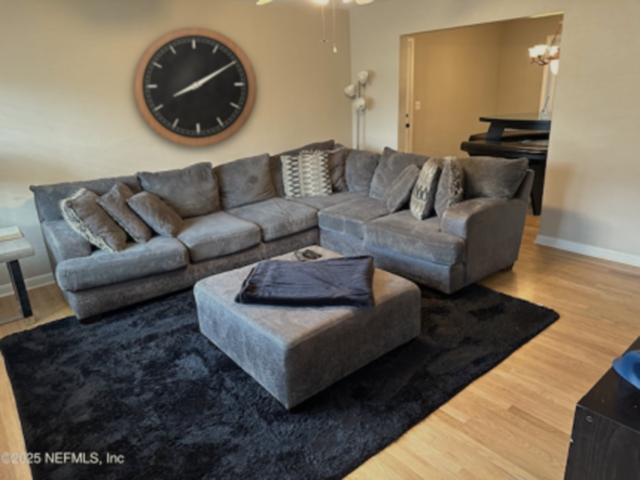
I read 8,10
